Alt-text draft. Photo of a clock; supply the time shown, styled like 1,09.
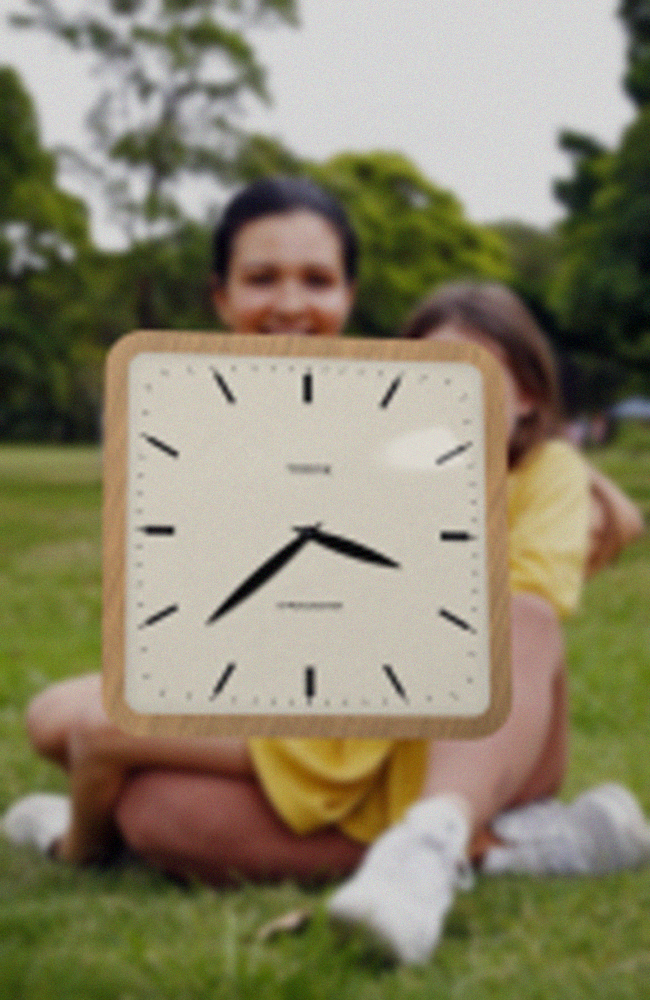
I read 3,38
